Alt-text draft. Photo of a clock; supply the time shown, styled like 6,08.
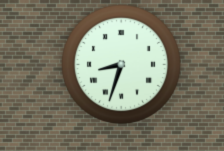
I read 8,33
